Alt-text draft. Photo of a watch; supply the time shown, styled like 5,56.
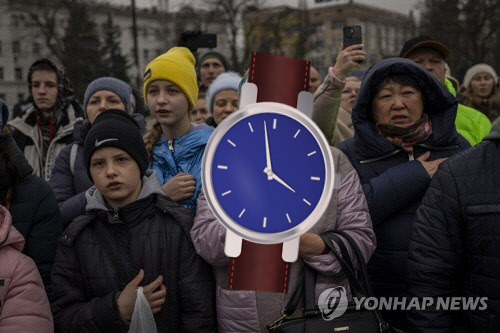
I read 3,58
